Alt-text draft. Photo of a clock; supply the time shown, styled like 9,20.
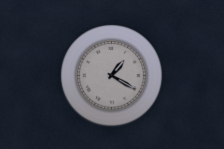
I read 1,20
